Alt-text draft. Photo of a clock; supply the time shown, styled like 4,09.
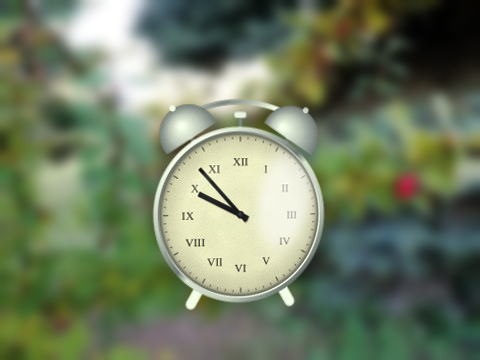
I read 9,53
